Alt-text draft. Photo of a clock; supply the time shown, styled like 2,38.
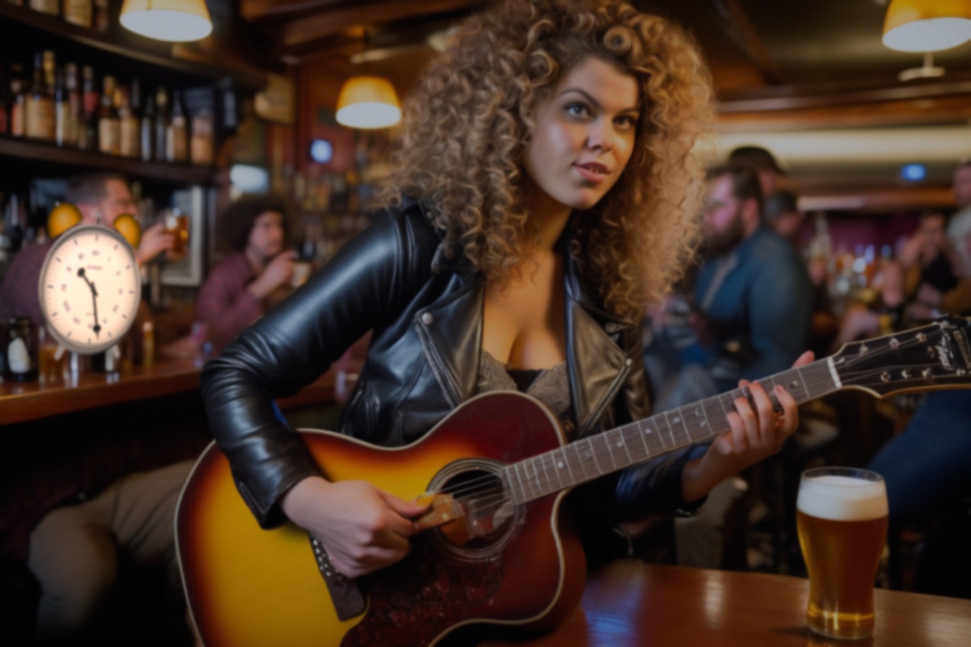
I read 10,28
